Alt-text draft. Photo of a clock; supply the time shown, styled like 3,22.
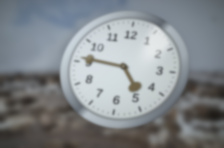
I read 4,46
